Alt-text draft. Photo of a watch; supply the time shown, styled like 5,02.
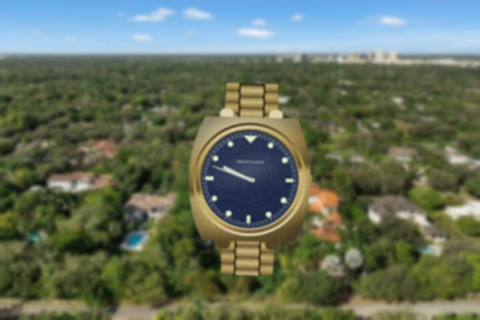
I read 9,48
